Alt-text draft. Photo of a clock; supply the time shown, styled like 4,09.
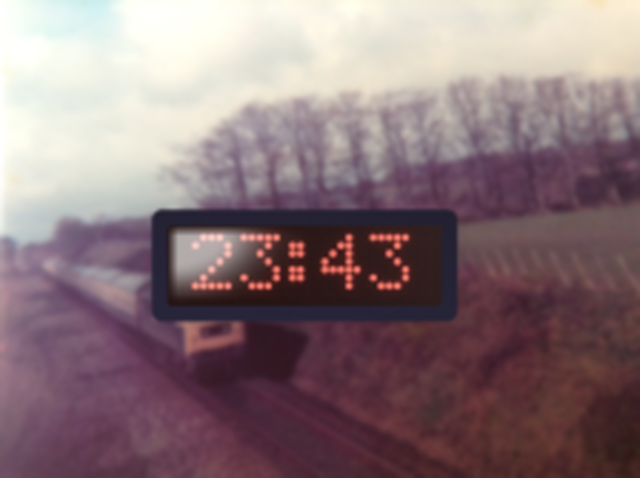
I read 23,43
